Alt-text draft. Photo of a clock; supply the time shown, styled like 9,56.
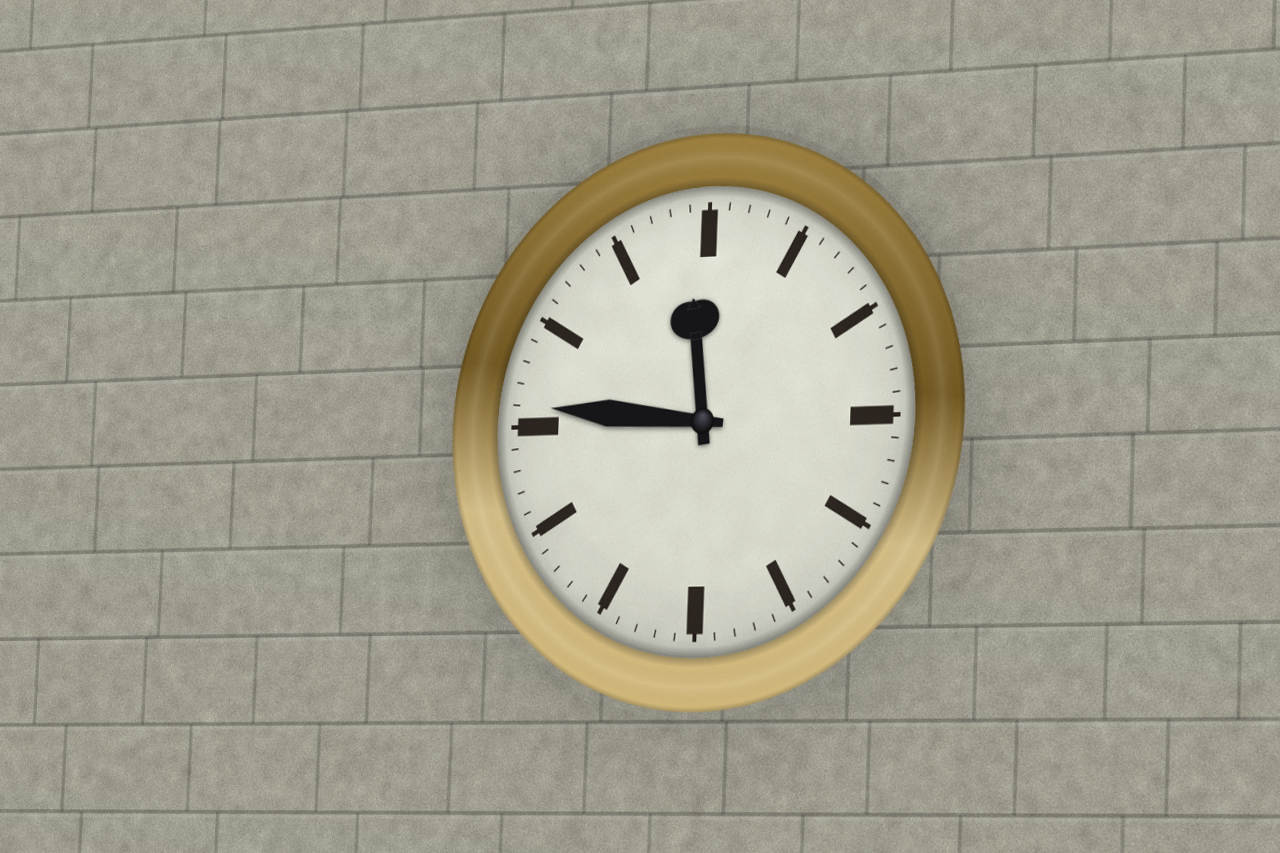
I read 11,46
